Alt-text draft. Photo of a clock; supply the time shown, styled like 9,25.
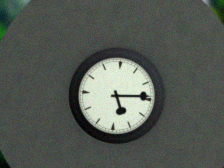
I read 5,14
